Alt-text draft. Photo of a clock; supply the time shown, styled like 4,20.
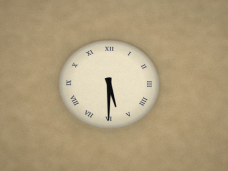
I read 5,30
